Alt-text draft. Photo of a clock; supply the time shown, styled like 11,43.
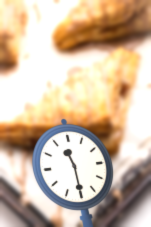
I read 11,30
